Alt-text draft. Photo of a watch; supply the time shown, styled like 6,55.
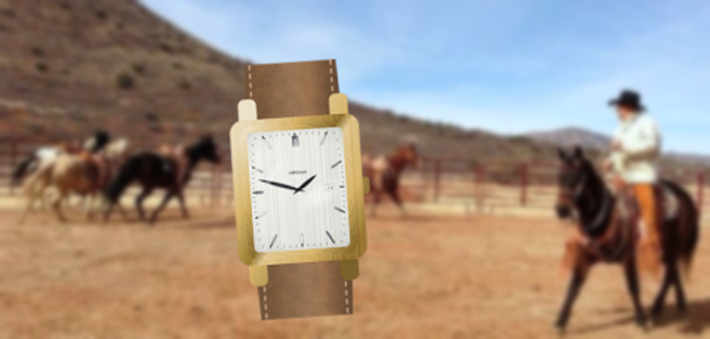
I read 1,48
